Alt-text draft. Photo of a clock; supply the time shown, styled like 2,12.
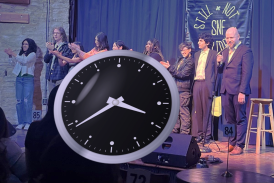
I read 3,39
